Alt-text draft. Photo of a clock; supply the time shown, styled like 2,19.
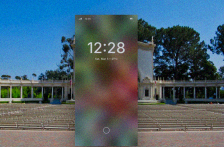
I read 12,28
